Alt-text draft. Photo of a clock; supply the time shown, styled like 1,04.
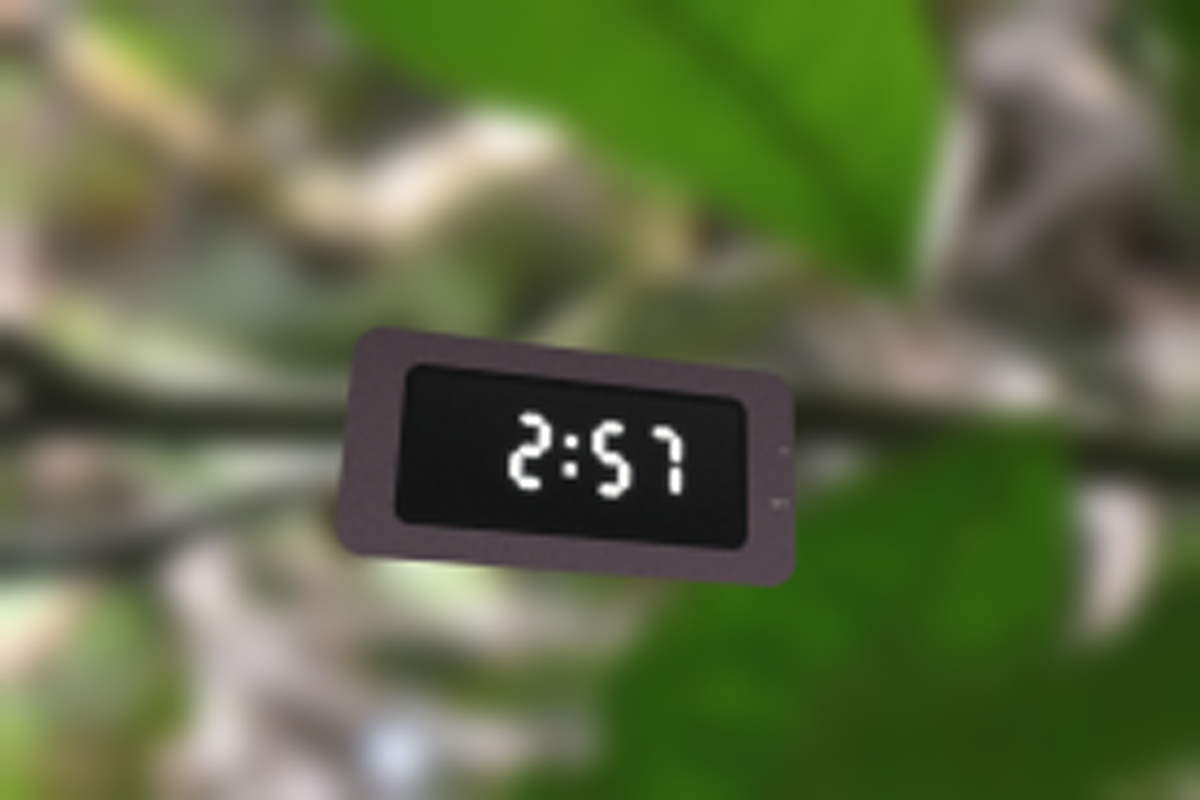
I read 2,57
